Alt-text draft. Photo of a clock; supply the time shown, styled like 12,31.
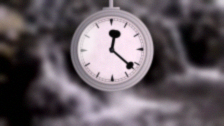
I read 12,22
